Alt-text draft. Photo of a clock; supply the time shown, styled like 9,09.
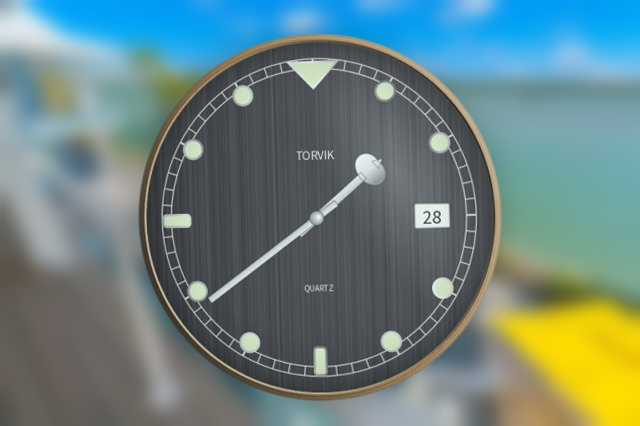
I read 1,39
